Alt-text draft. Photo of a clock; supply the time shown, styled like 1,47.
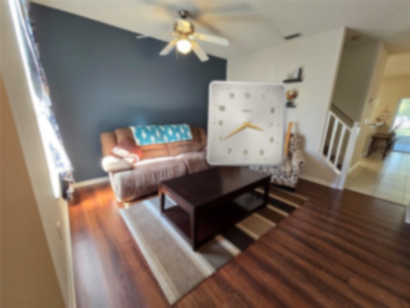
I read 3,39
